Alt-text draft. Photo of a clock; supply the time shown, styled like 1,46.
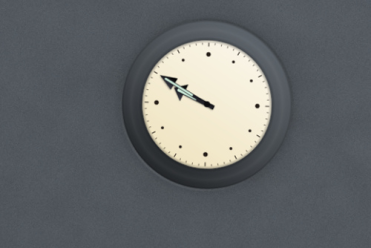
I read 9,50
